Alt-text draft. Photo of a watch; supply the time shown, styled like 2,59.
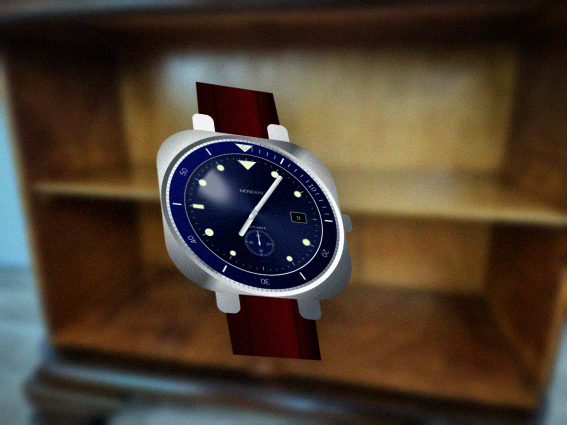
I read 7,06
